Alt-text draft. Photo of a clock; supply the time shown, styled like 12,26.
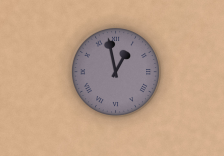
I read 12,58
